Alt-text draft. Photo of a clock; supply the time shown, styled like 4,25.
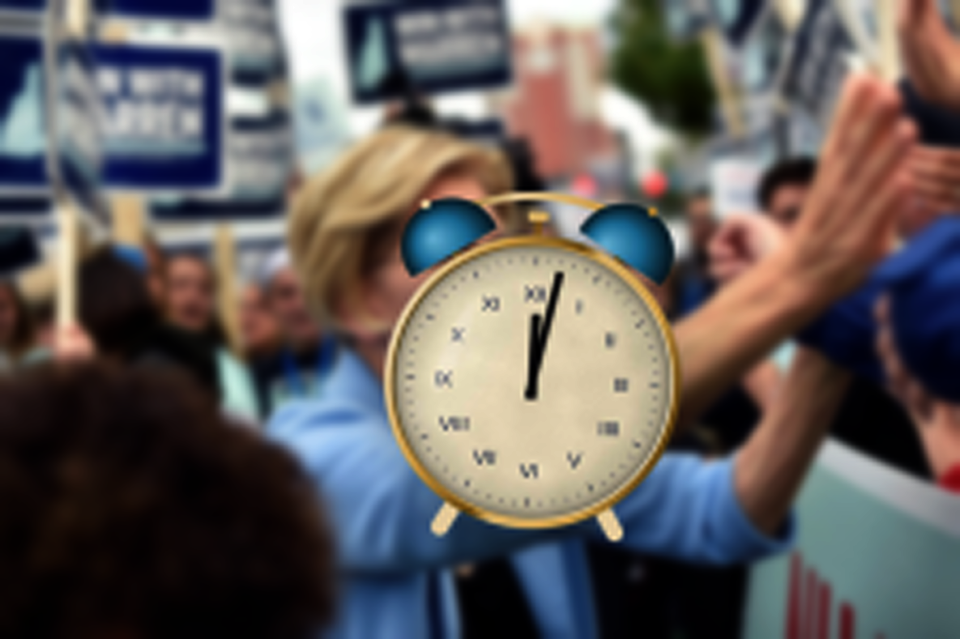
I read 12,02
